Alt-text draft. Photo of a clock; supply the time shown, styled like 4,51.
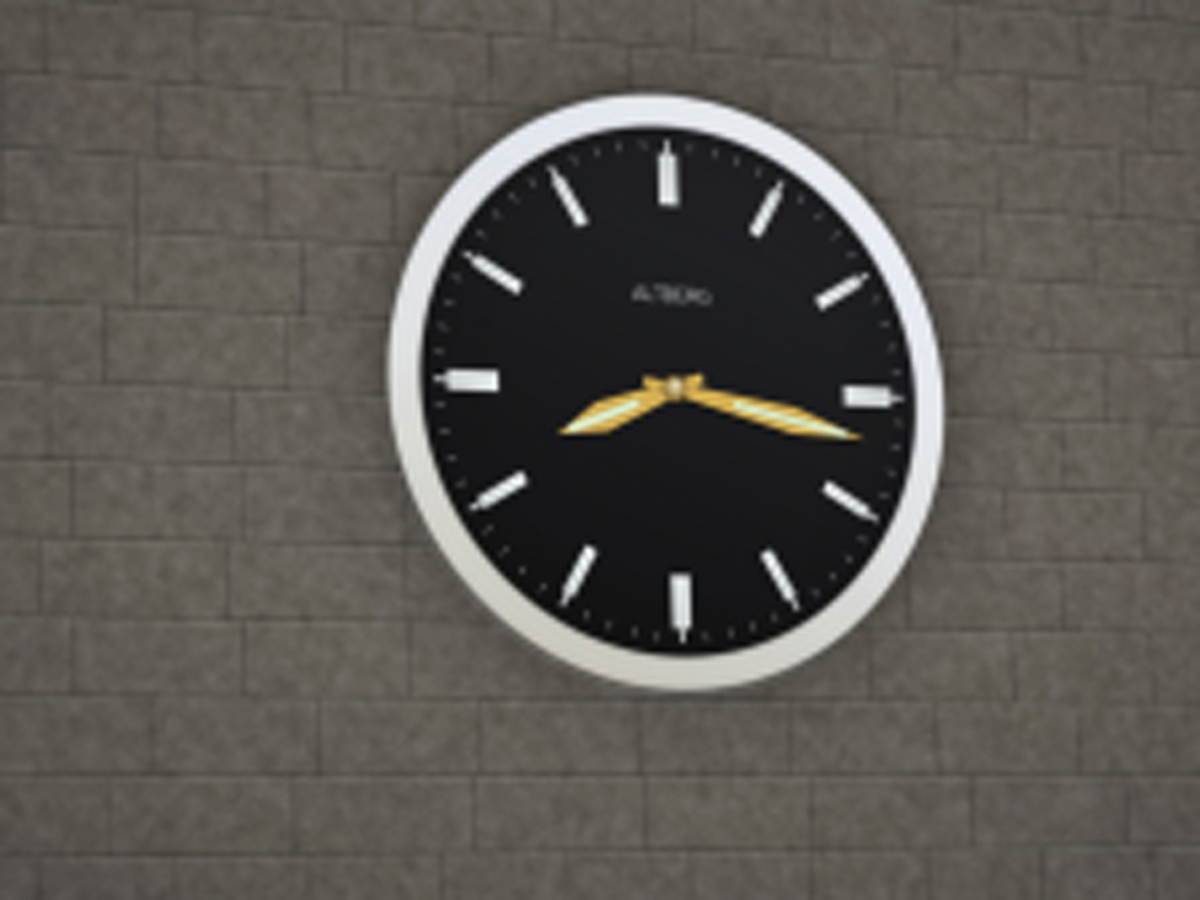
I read 8,17
